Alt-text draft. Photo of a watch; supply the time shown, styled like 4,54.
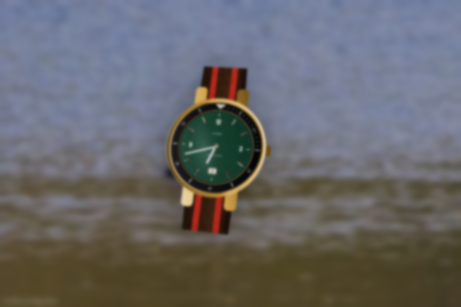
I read 6,42
